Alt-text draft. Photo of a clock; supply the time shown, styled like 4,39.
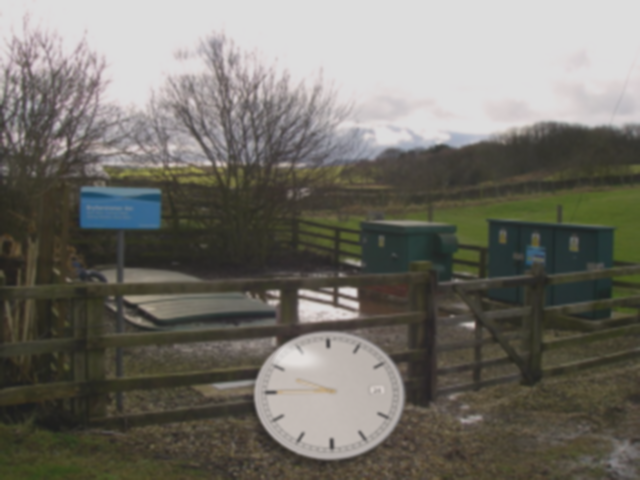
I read 9,45
